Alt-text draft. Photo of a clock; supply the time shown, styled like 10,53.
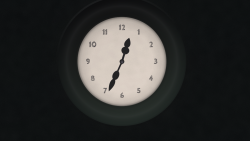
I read 12,34
